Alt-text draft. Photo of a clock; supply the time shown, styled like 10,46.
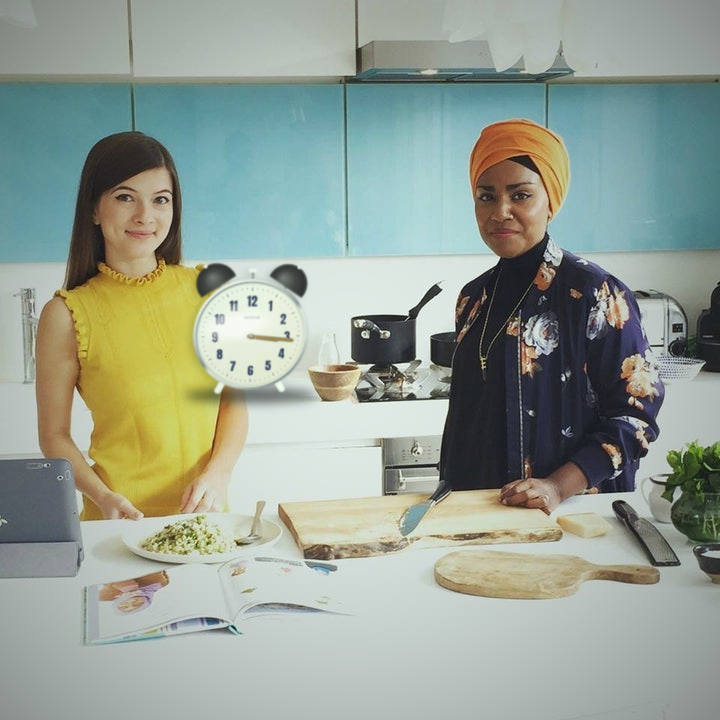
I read 3,16
